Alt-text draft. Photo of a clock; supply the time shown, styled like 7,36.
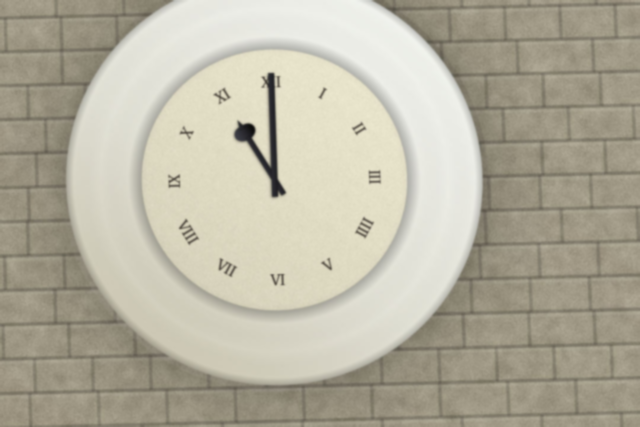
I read 11,00
